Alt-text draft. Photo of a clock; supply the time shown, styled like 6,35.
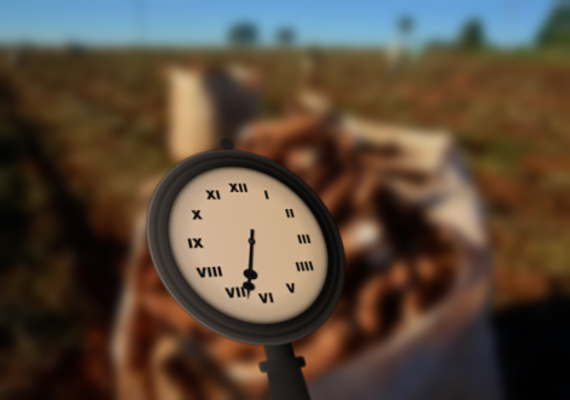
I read 6,33
